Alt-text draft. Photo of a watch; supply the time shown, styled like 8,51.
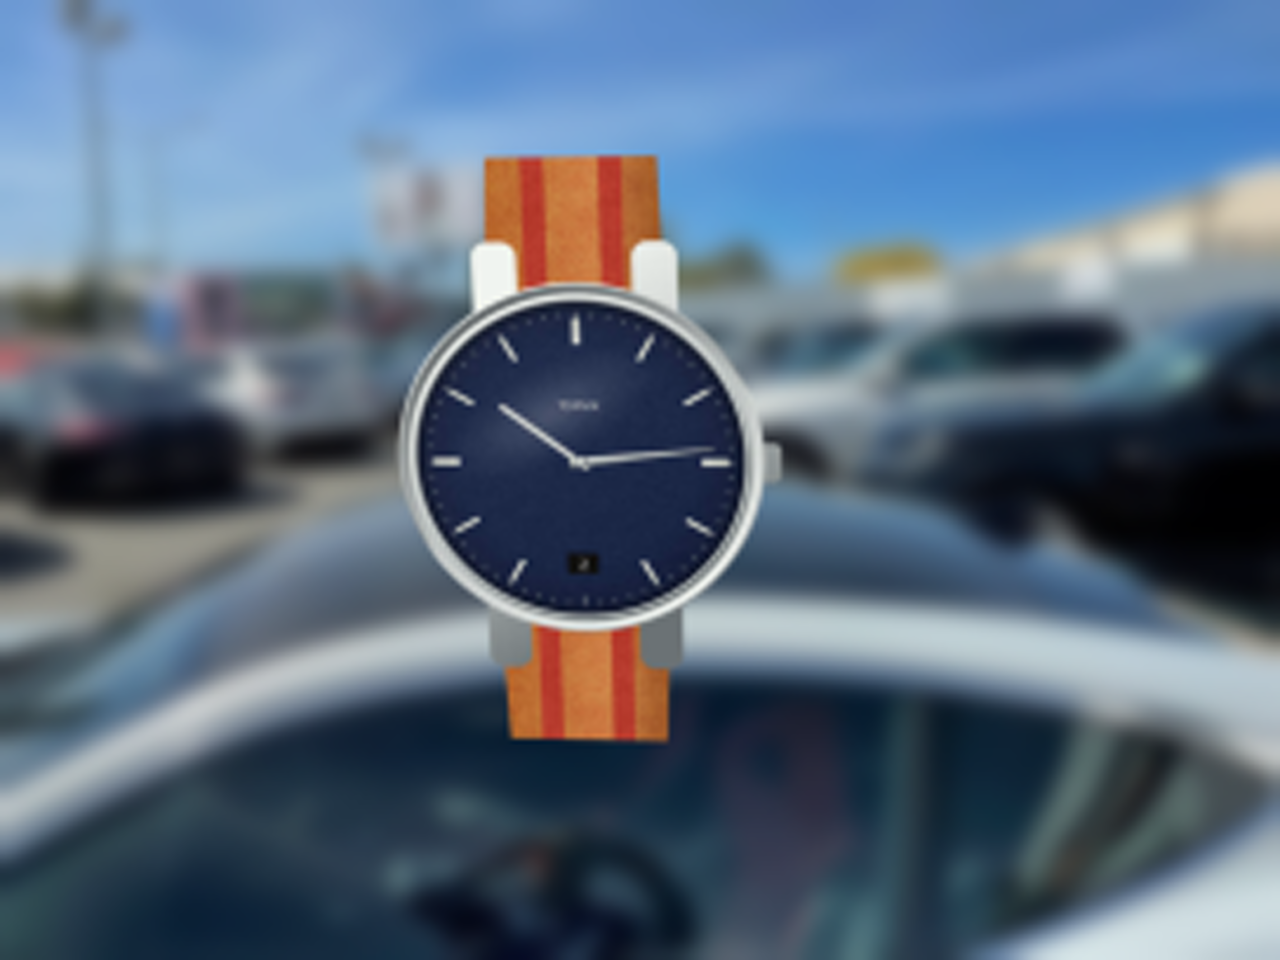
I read 10,14
